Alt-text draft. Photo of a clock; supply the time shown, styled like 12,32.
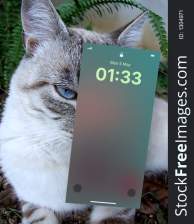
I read 1,33
